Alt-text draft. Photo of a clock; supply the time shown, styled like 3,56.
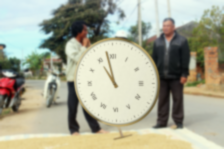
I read 10,58
